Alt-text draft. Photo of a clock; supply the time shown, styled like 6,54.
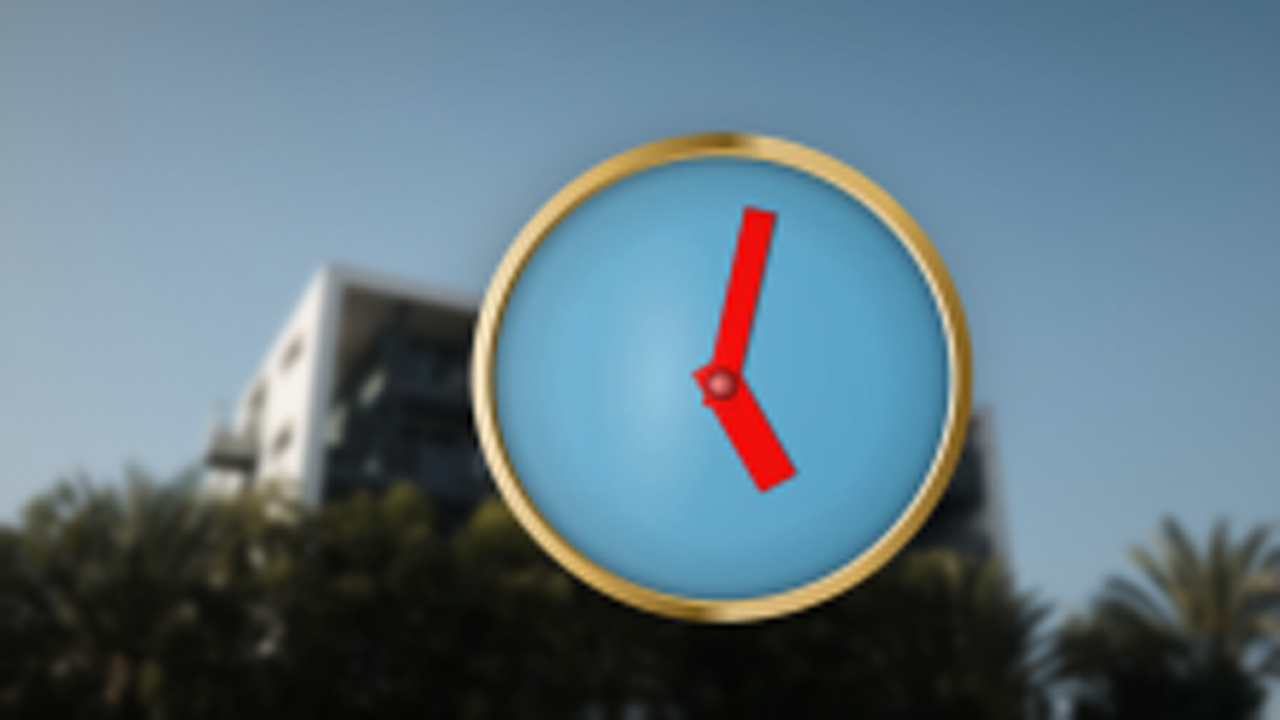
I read 5,02
